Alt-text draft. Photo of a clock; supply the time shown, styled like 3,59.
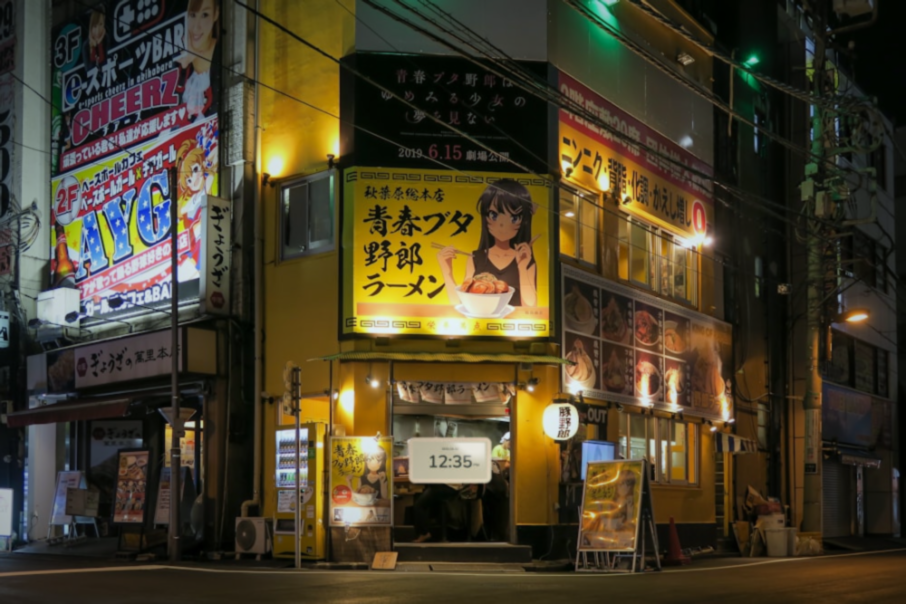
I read 12,35
